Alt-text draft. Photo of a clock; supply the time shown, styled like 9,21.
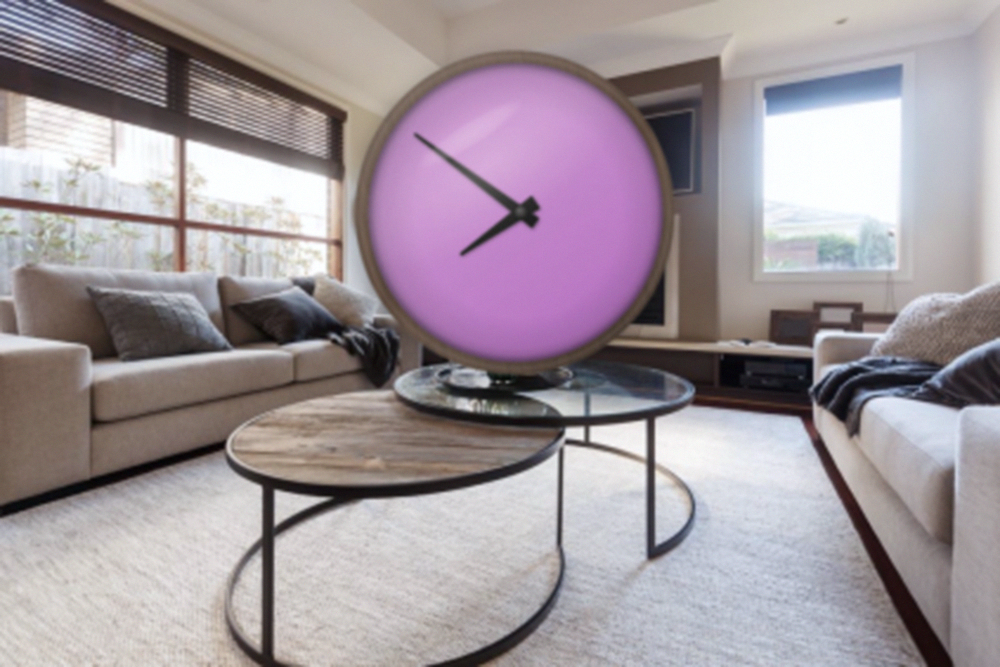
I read 7,51
